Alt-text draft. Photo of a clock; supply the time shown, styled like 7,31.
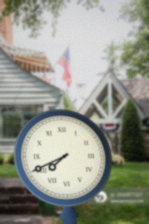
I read 7,41
